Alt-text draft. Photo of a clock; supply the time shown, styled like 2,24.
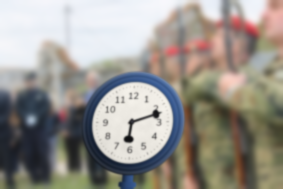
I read 6,12
